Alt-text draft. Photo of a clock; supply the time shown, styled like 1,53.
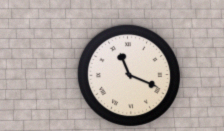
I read 11,19
